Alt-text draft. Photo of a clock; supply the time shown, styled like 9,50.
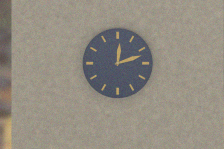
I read 12,12
